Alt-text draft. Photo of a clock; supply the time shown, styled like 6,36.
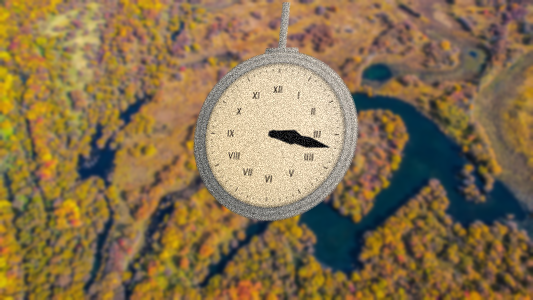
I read 3,17
